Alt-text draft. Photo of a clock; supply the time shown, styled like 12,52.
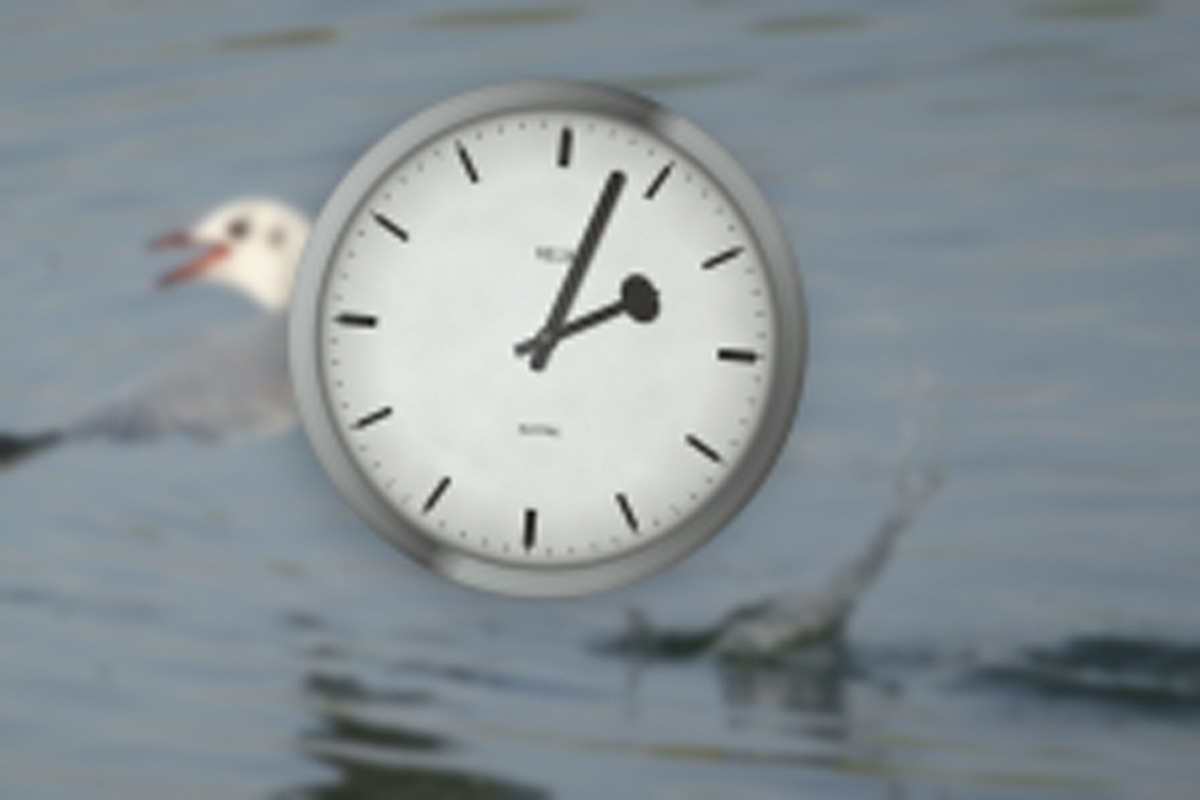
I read 2,03
